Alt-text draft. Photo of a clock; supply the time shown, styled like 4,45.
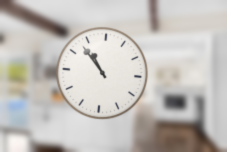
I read 10,53
